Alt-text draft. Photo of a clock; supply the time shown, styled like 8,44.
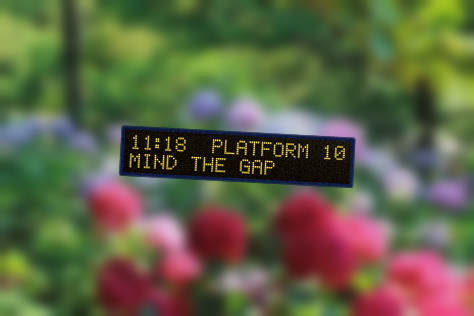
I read 11,18
